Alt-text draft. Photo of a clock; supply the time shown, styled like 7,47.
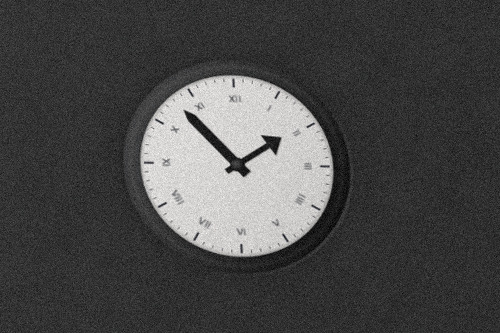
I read 1,53
